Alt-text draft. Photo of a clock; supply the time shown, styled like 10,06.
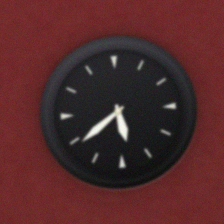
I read 5,39
